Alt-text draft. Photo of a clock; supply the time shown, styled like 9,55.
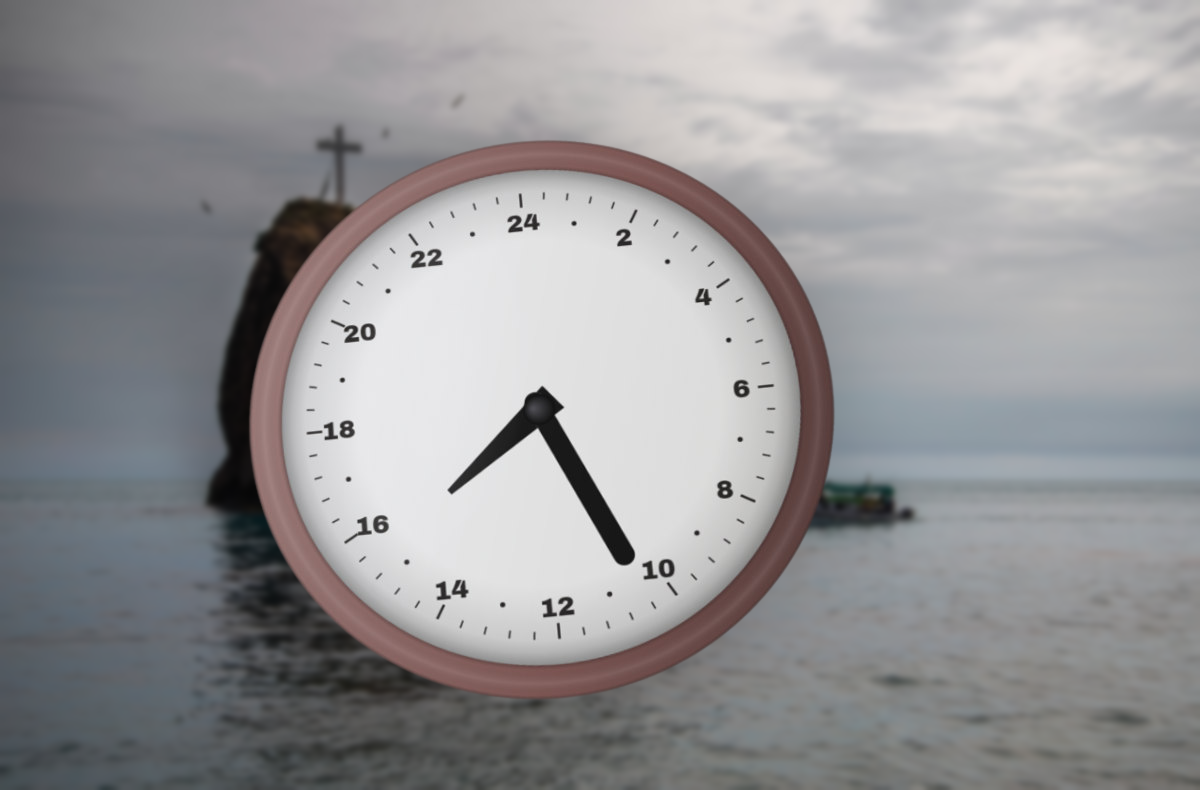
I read 15,26
